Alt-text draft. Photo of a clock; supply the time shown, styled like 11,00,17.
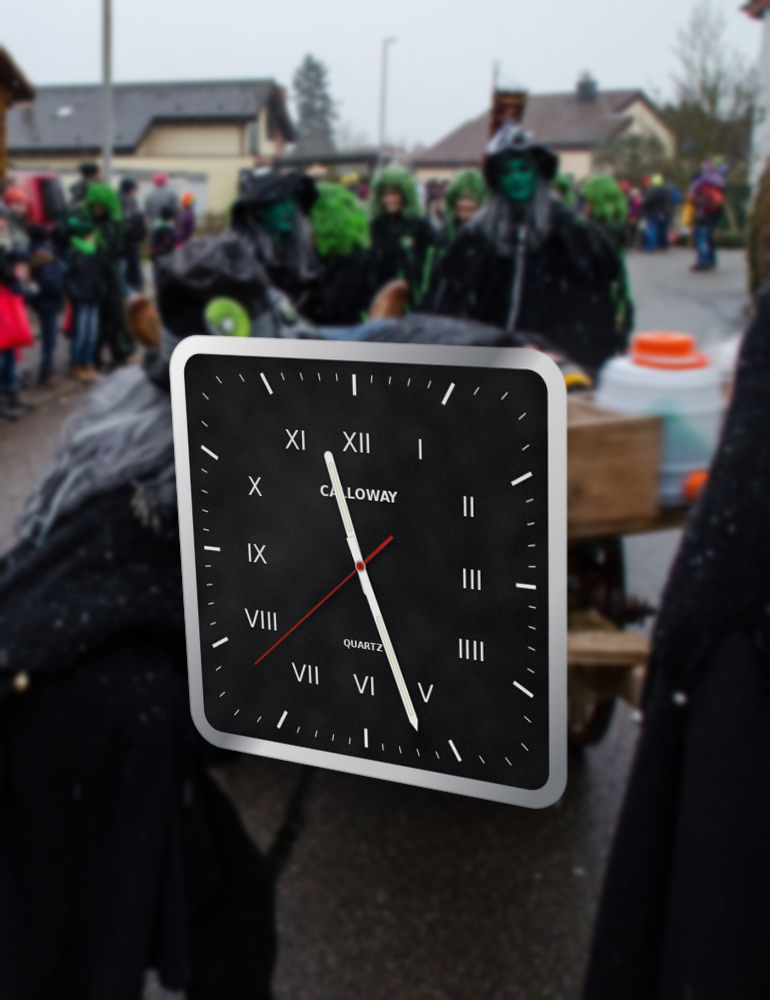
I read 11,26,38
